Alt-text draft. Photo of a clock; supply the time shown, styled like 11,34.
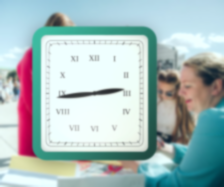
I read 2,44
